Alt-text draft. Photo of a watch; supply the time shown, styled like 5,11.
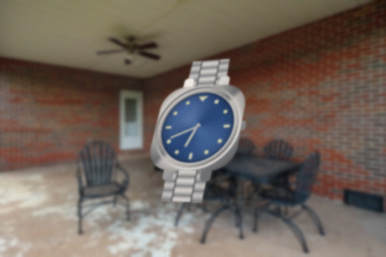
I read 6,41
